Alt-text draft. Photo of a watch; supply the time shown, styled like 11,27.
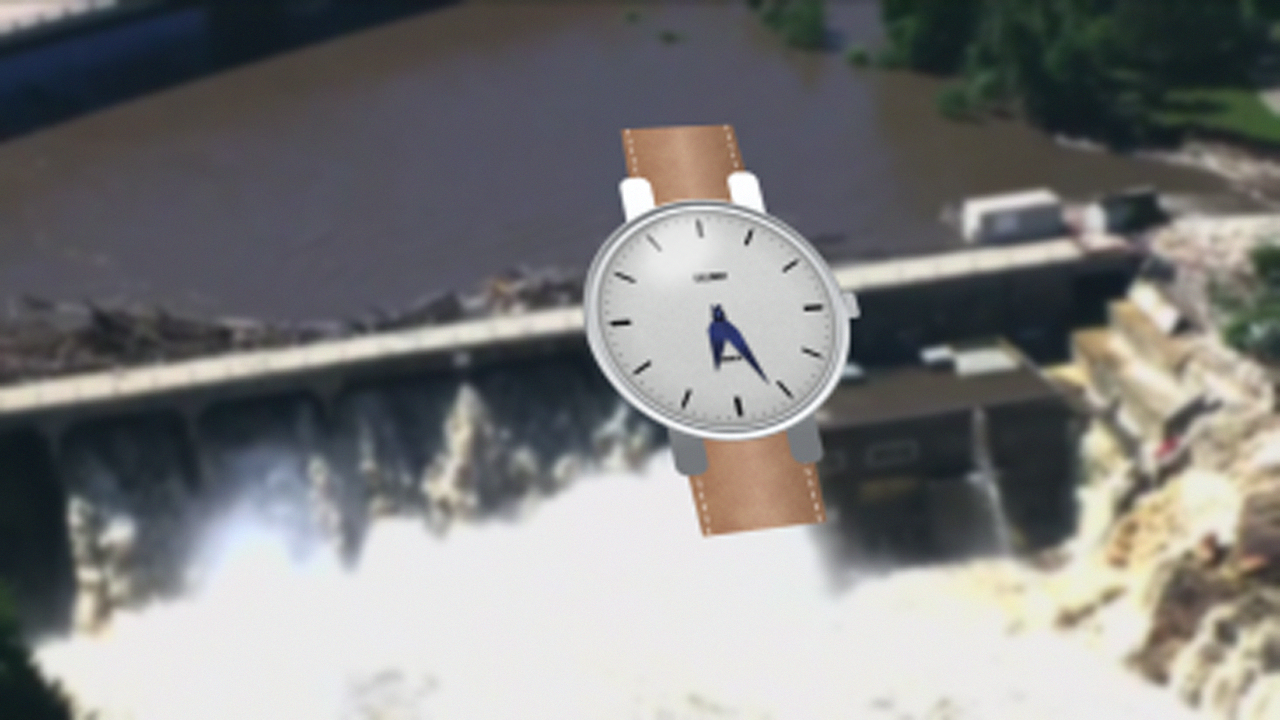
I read 6,26
